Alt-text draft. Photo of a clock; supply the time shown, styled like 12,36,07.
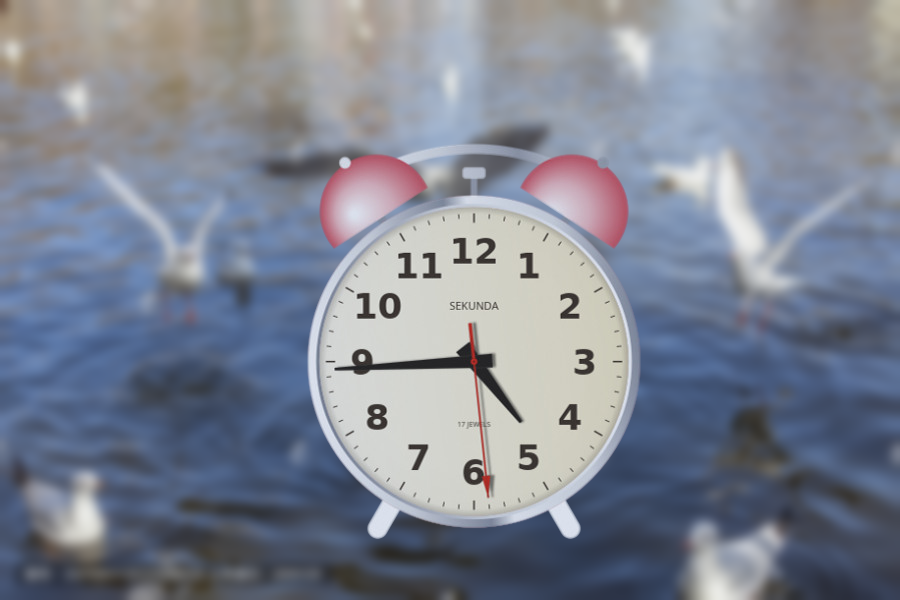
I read 4,44,29
